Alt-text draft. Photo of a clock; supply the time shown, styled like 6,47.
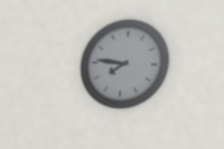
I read 7,46
